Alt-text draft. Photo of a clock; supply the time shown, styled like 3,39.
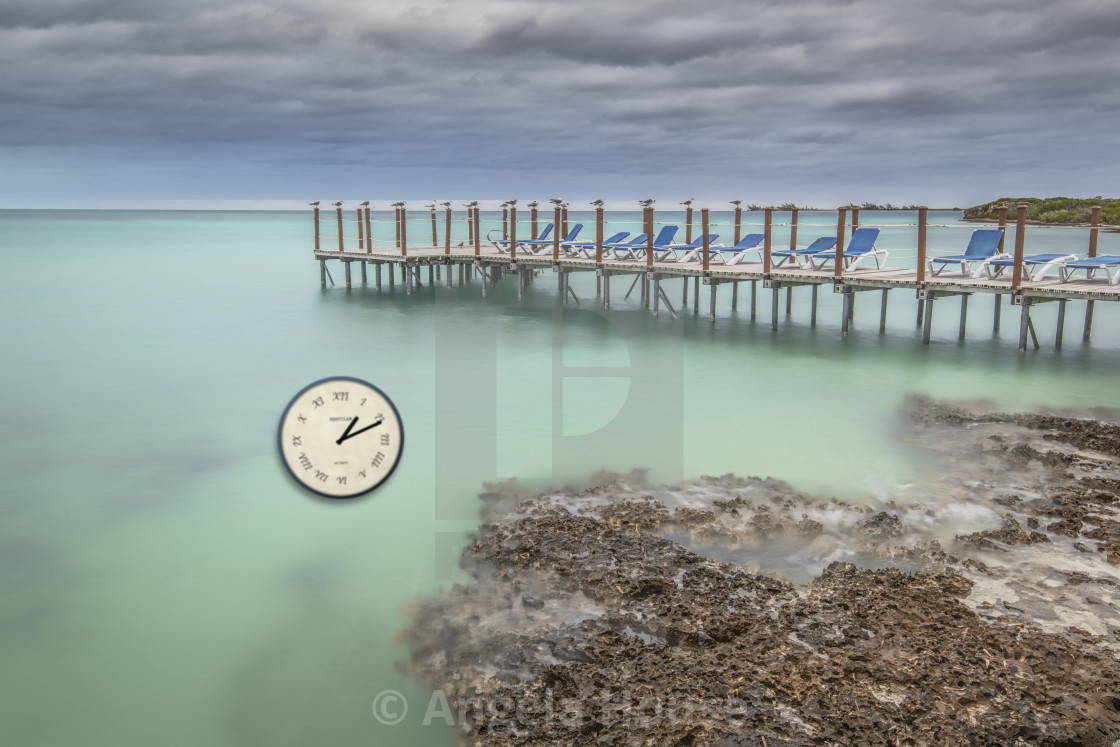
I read 1,11
